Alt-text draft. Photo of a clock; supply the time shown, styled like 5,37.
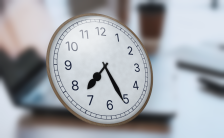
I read 7,26
